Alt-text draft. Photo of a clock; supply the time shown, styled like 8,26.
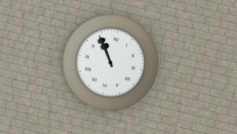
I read 10,54
